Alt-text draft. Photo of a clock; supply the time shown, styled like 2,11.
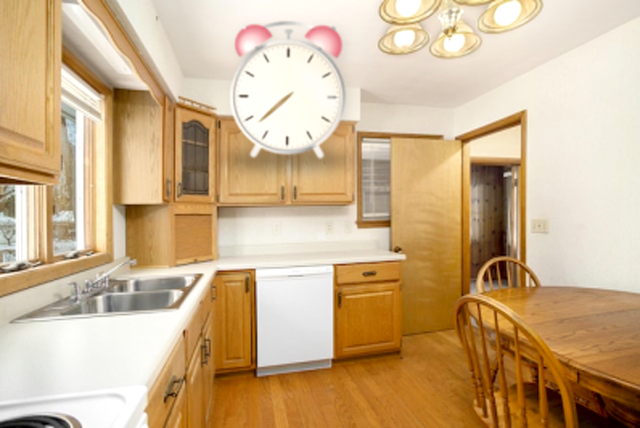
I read 7,38
